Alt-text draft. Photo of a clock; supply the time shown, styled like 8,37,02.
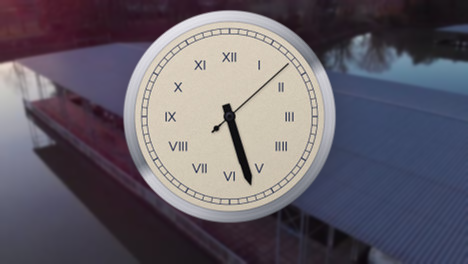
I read 5,27,08
